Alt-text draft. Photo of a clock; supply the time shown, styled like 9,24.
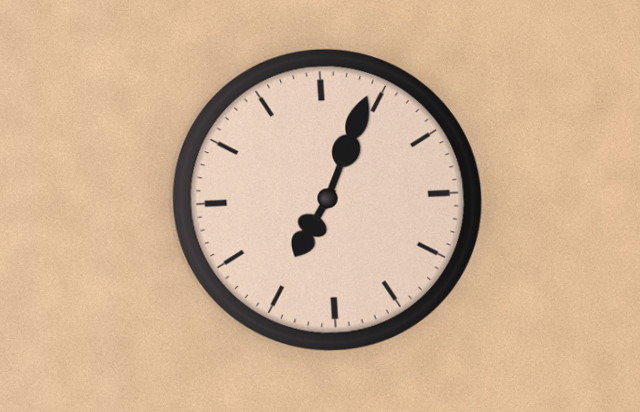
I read 7,04
